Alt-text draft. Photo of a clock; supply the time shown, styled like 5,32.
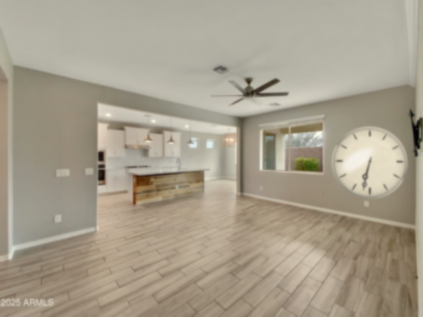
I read 6,32
